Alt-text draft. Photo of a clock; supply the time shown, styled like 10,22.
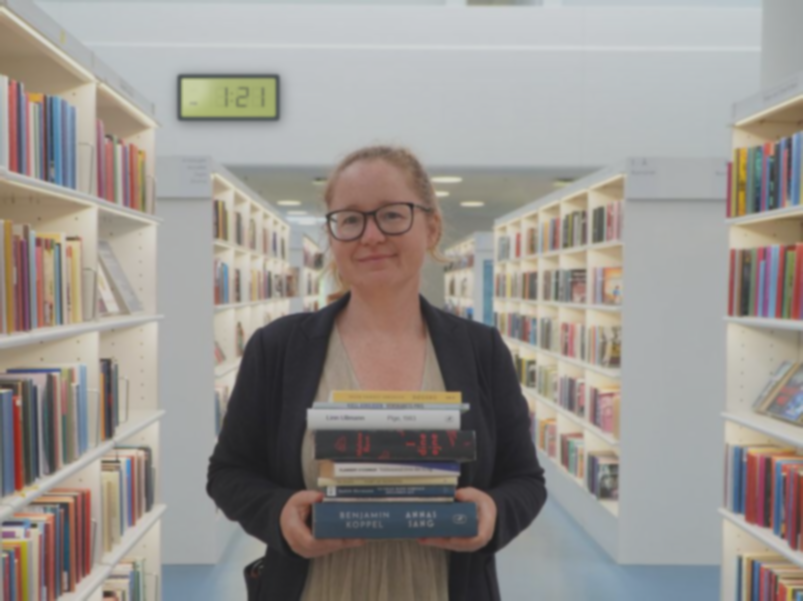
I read 1,21
